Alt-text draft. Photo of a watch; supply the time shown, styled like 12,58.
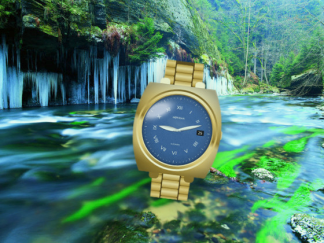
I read 9,12
